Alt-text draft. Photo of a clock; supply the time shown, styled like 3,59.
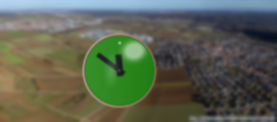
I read 11,51
